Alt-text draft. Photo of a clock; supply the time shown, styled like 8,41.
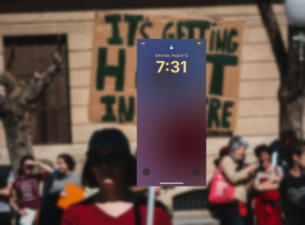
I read 7,31
